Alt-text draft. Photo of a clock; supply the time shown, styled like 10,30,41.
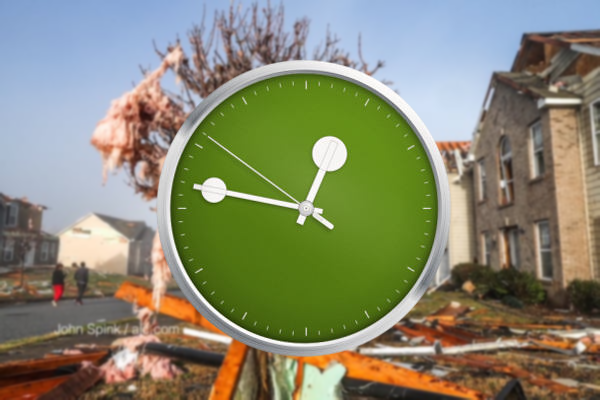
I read 12,46,51
